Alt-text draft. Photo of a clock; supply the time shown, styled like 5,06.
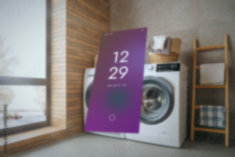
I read 12,29
